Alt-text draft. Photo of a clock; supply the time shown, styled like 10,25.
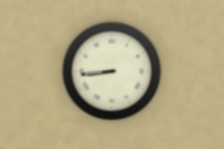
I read 8,44
